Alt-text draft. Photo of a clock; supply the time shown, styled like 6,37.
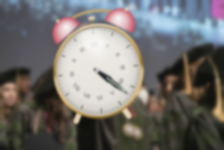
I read 4,22
